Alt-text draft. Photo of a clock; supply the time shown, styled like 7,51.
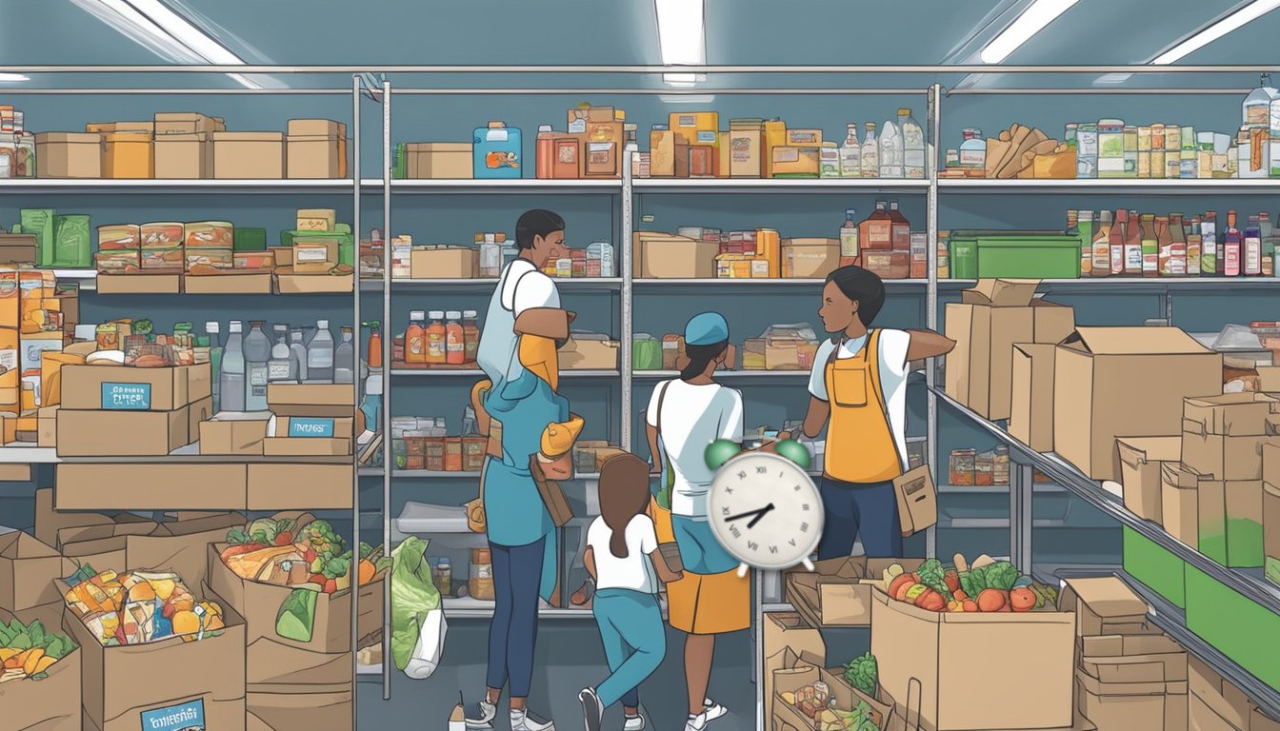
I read 7,43
